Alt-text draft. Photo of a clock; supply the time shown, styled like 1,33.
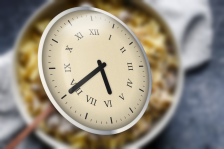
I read 5,40
